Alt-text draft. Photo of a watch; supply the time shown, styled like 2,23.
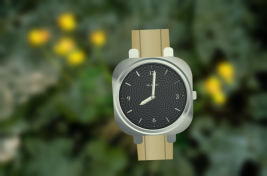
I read 8,01
